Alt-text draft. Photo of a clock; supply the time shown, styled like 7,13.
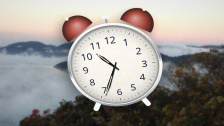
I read 10,34
